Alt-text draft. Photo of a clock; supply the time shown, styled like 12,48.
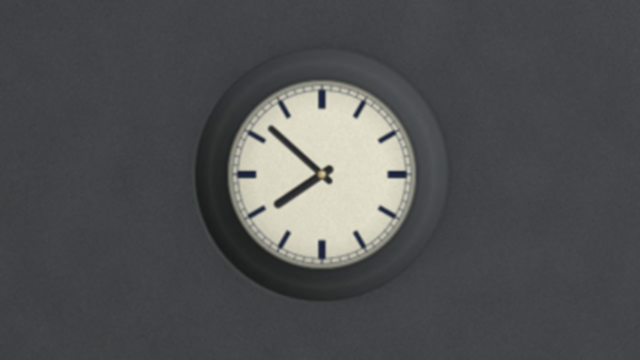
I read 7,52
